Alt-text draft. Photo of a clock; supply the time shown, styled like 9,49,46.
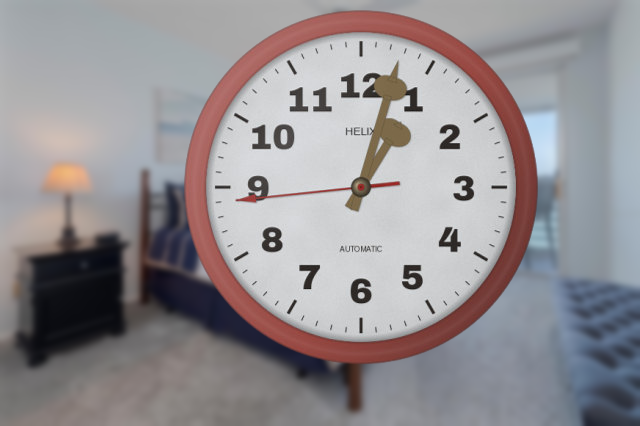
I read 1,02,44
